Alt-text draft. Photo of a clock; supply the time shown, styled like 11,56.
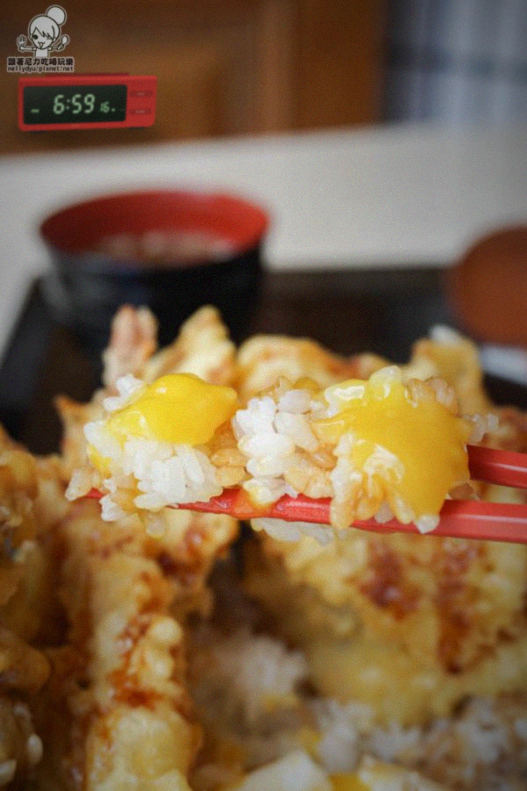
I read 6,59
